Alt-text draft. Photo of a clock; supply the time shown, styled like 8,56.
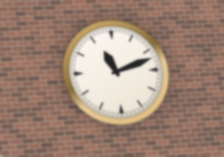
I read 11,12
